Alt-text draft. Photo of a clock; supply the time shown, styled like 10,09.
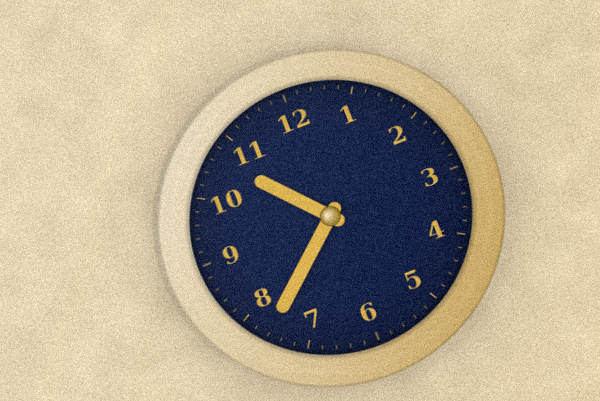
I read 10,38
